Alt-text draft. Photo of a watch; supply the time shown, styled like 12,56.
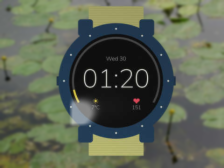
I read 1,20
